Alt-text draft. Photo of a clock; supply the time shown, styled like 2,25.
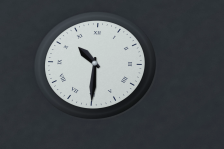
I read 10,30
